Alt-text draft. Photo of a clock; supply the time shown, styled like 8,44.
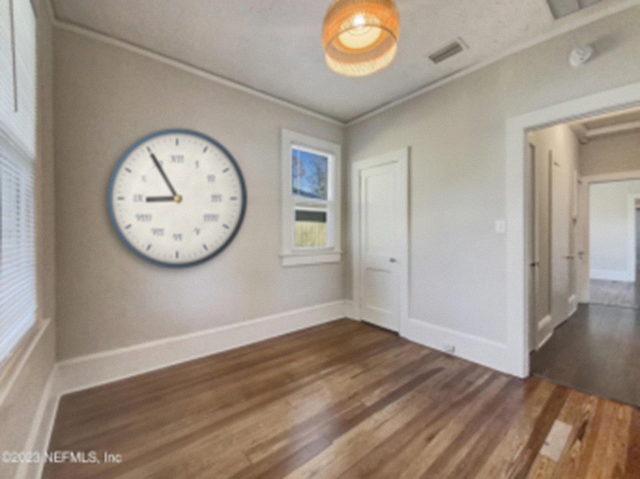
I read 8,55
